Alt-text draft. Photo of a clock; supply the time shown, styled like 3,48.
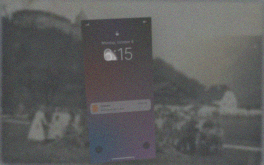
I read 6,15
